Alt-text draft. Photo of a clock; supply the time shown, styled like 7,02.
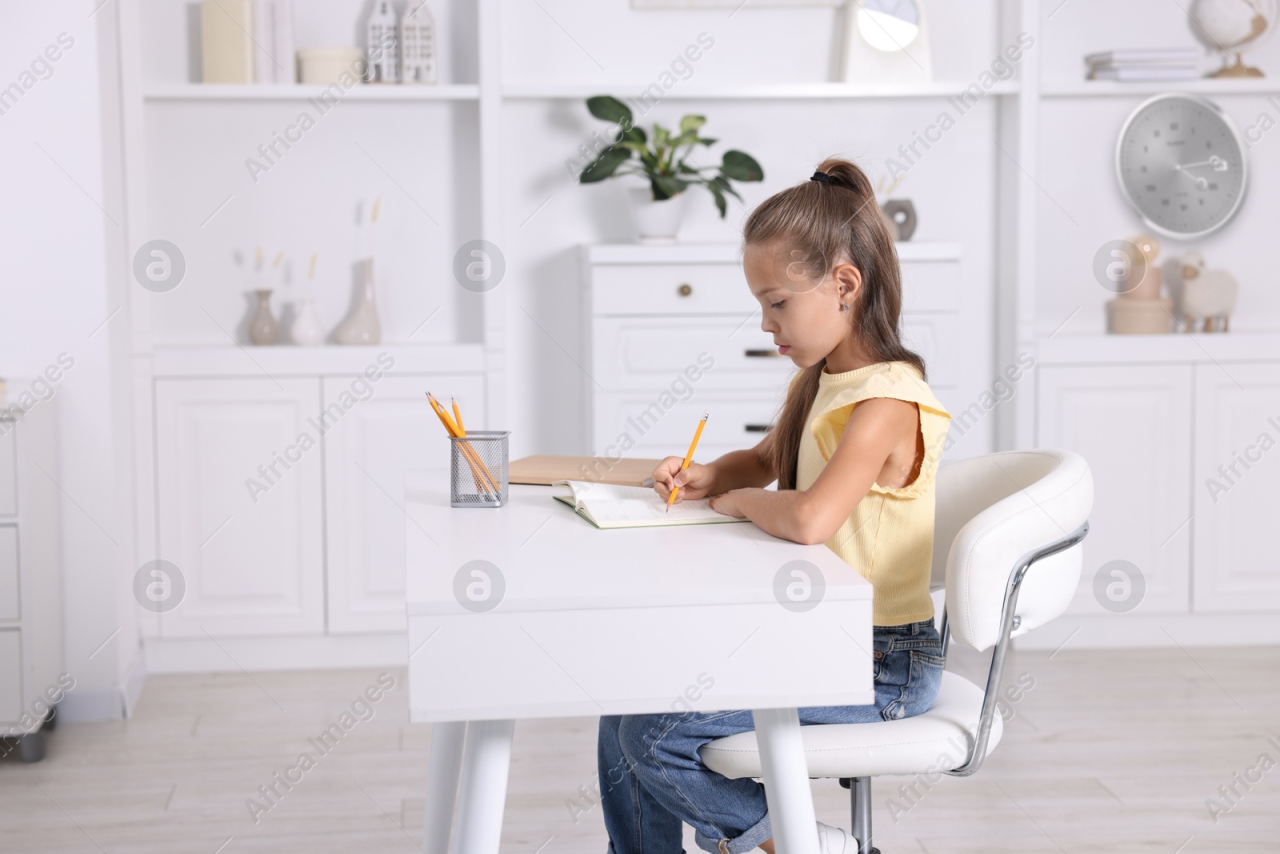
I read 4,14
